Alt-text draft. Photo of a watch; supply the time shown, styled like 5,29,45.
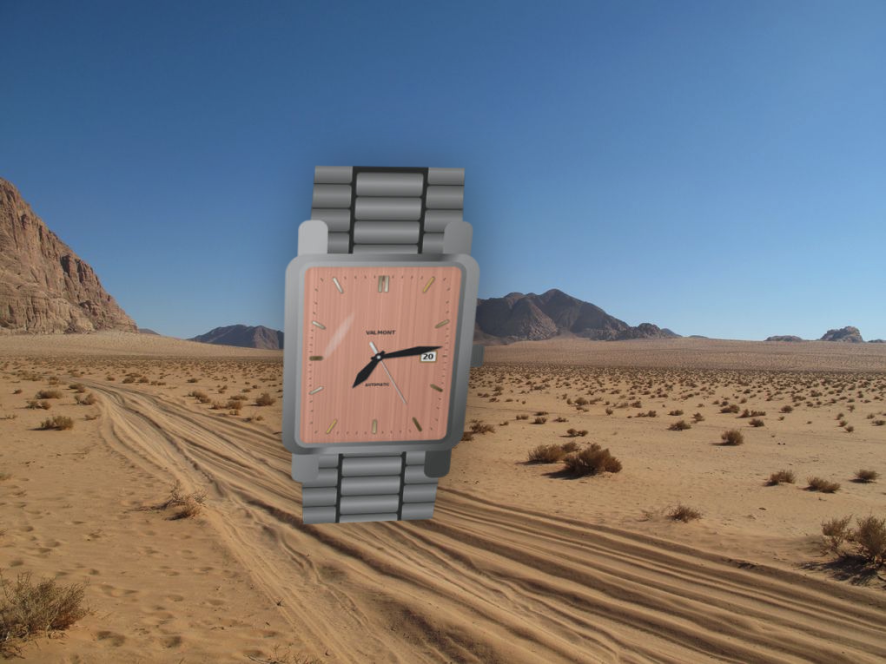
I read 7,13,25
